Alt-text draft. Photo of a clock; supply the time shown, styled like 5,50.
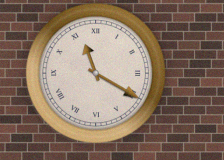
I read 11,20
